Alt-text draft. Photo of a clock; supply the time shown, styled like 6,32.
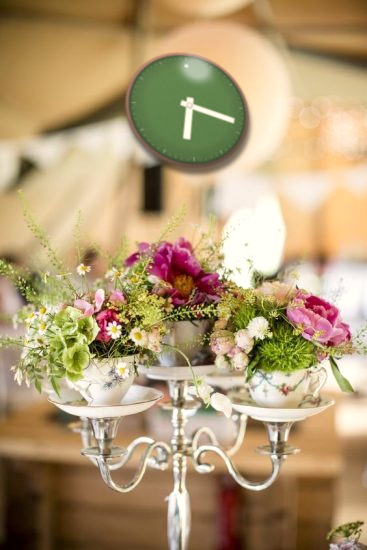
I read 6,18
